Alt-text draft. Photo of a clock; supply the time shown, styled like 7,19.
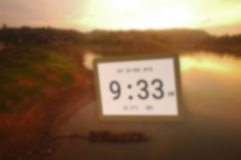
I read 9,33
